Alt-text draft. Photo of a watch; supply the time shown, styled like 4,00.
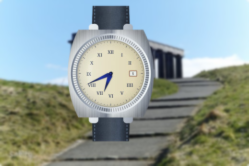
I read 6,41
